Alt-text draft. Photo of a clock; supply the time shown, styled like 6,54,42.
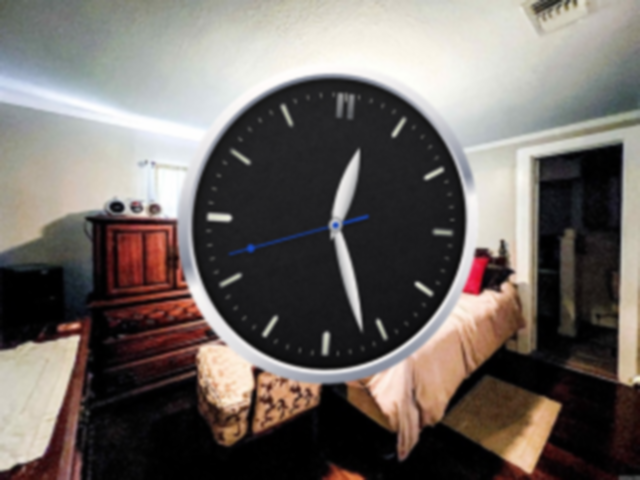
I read 12,26,42
